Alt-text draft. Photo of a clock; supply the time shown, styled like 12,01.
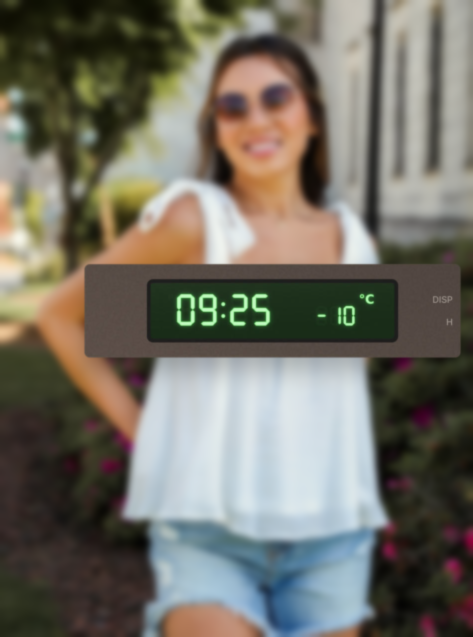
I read 9,25
